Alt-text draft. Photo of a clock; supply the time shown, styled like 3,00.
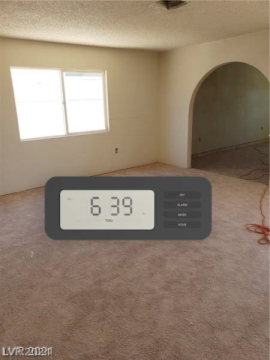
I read 6,39
